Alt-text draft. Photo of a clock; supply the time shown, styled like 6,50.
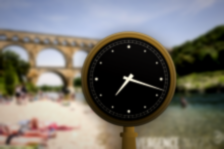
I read 7,18
